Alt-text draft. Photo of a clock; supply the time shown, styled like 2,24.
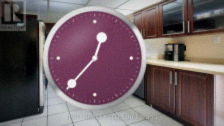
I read 12,37
